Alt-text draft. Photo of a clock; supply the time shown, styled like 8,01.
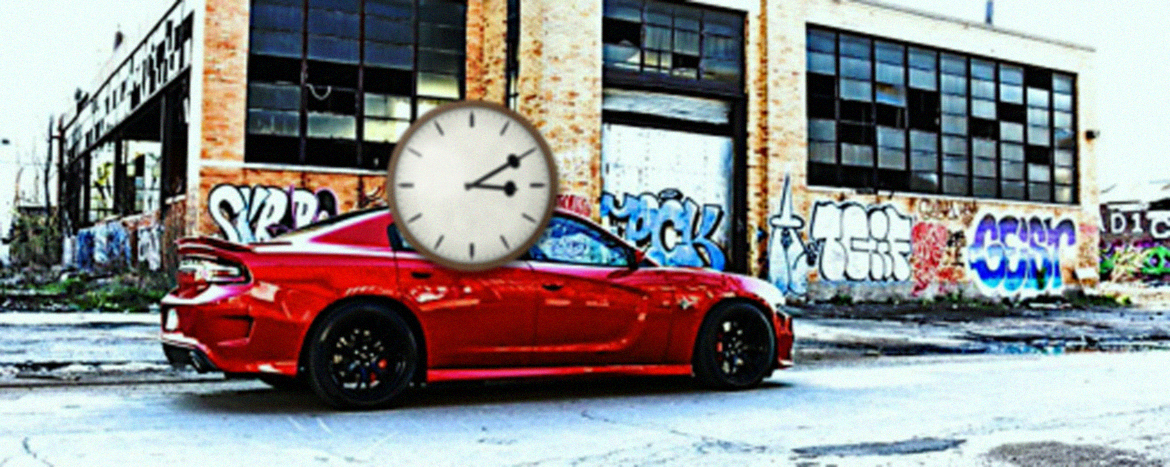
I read 3,10
